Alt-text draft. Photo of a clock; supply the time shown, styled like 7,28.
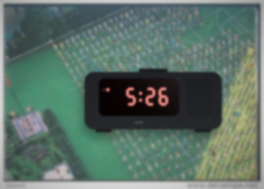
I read 5,26
